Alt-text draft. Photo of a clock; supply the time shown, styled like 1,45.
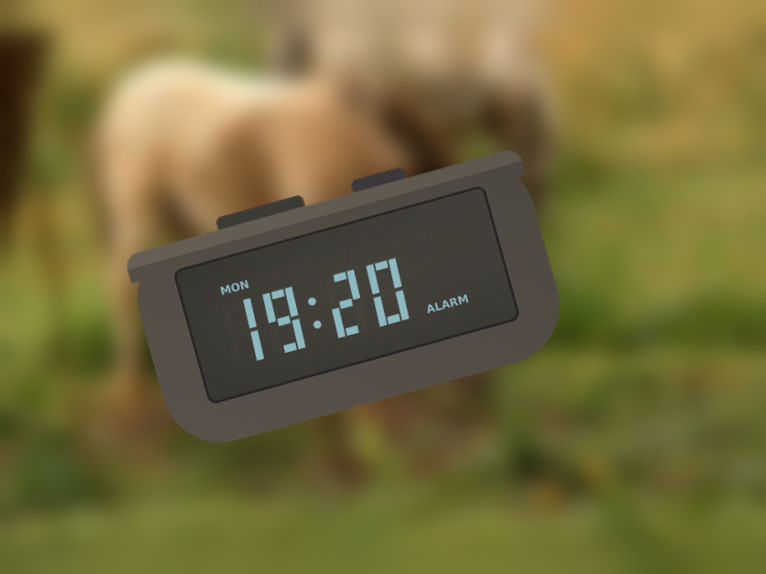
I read 19,20
